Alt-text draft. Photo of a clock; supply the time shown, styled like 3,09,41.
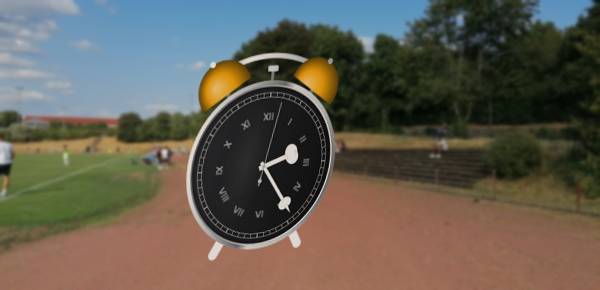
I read 2,24,02
